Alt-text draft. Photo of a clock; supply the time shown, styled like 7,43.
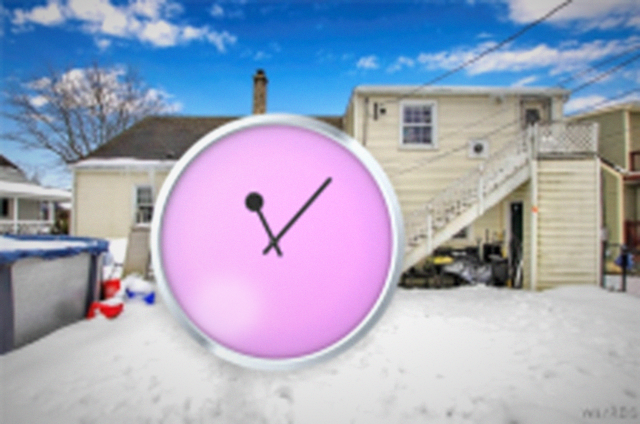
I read 11,07
